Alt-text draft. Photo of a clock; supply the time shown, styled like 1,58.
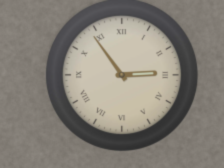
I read 2,54
